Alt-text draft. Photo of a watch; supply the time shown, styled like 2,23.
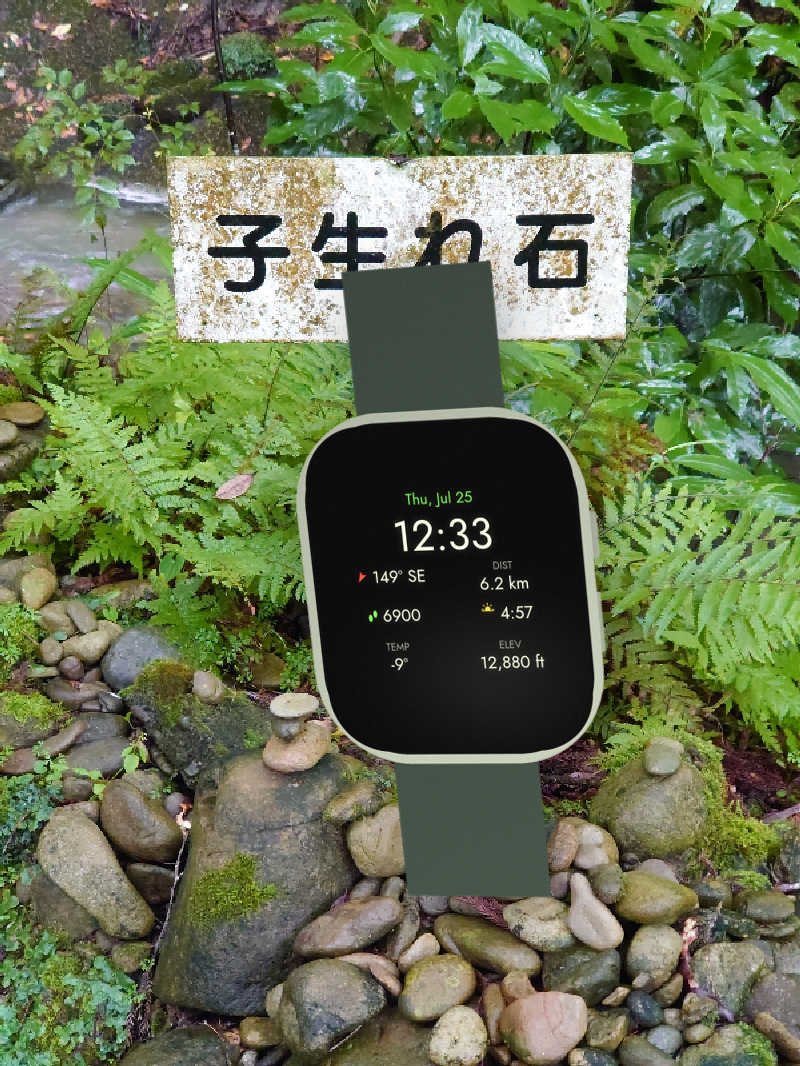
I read 12,33
